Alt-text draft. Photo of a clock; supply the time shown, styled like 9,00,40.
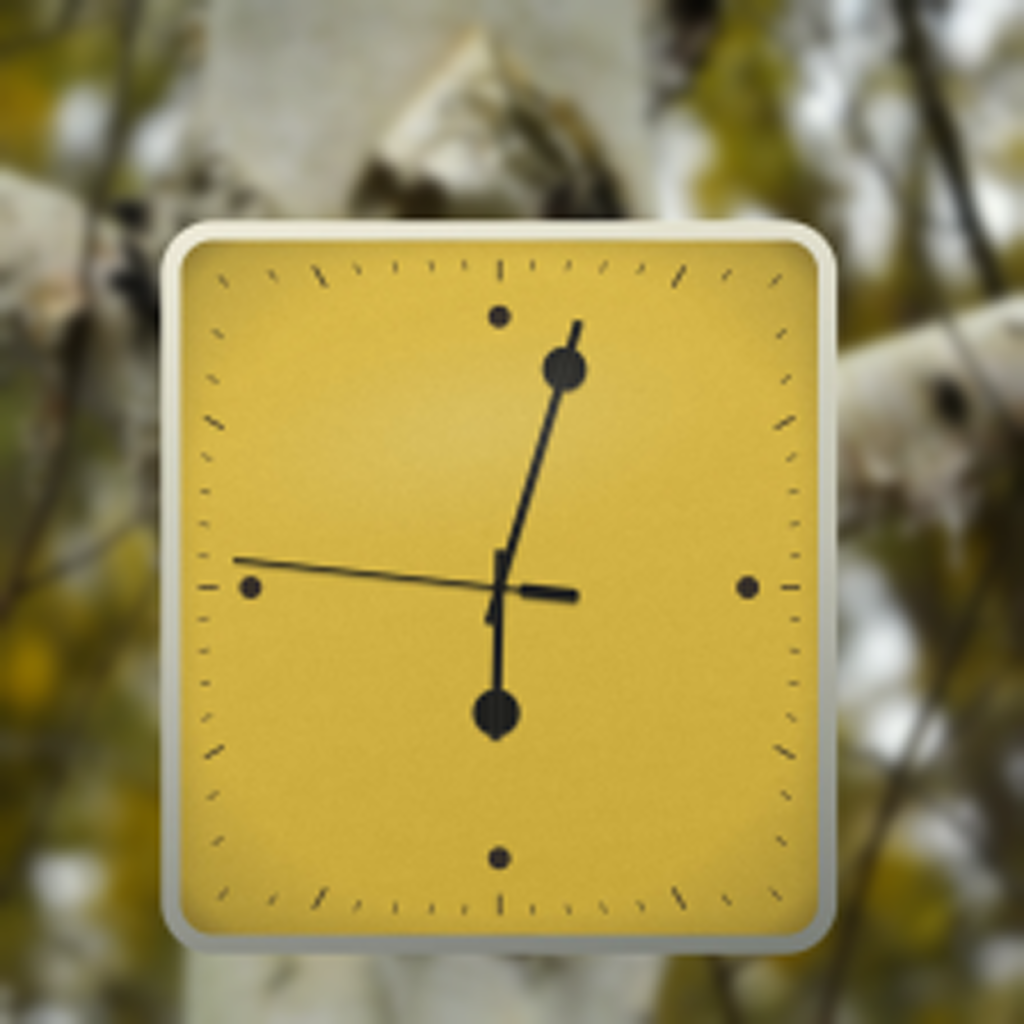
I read 6,02,46
